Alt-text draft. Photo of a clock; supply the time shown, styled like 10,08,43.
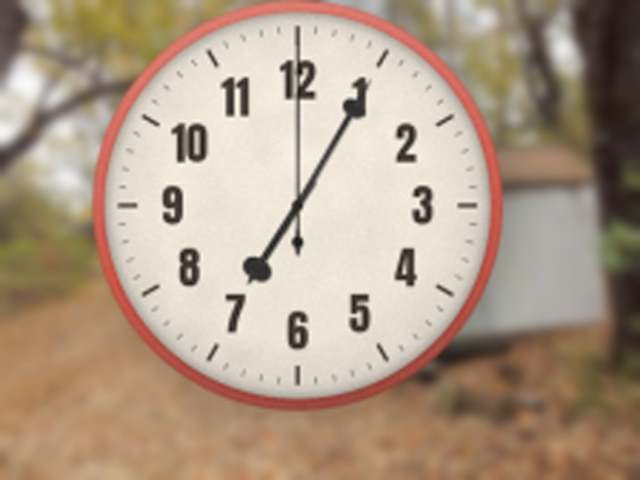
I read 7,05,00
